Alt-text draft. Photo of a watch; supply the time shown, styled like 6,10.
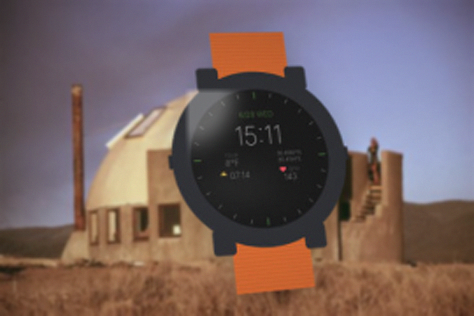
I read 15,11
